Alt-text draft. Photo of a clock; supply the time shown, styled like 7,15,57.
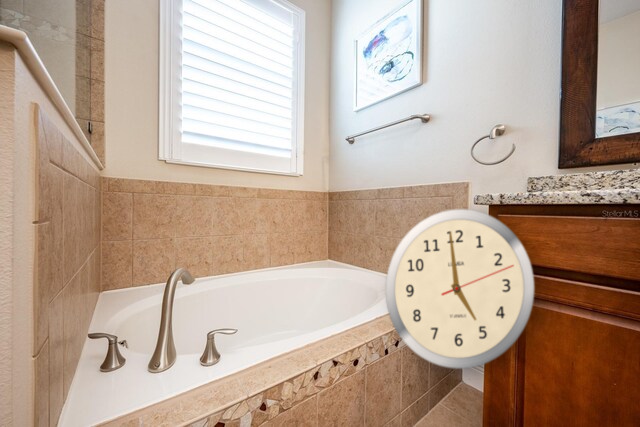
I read 4,59,12
